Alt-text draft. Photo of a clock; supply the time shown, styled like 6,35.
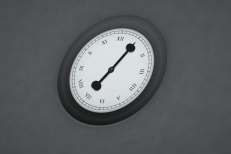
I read 7,05
